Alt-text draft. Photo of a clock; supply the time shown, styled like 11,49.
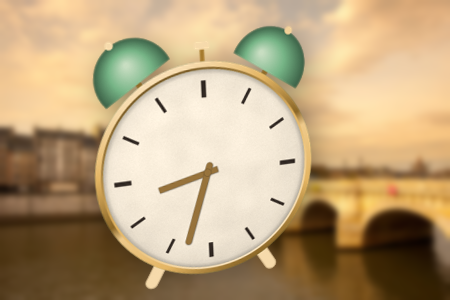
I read 8,33
